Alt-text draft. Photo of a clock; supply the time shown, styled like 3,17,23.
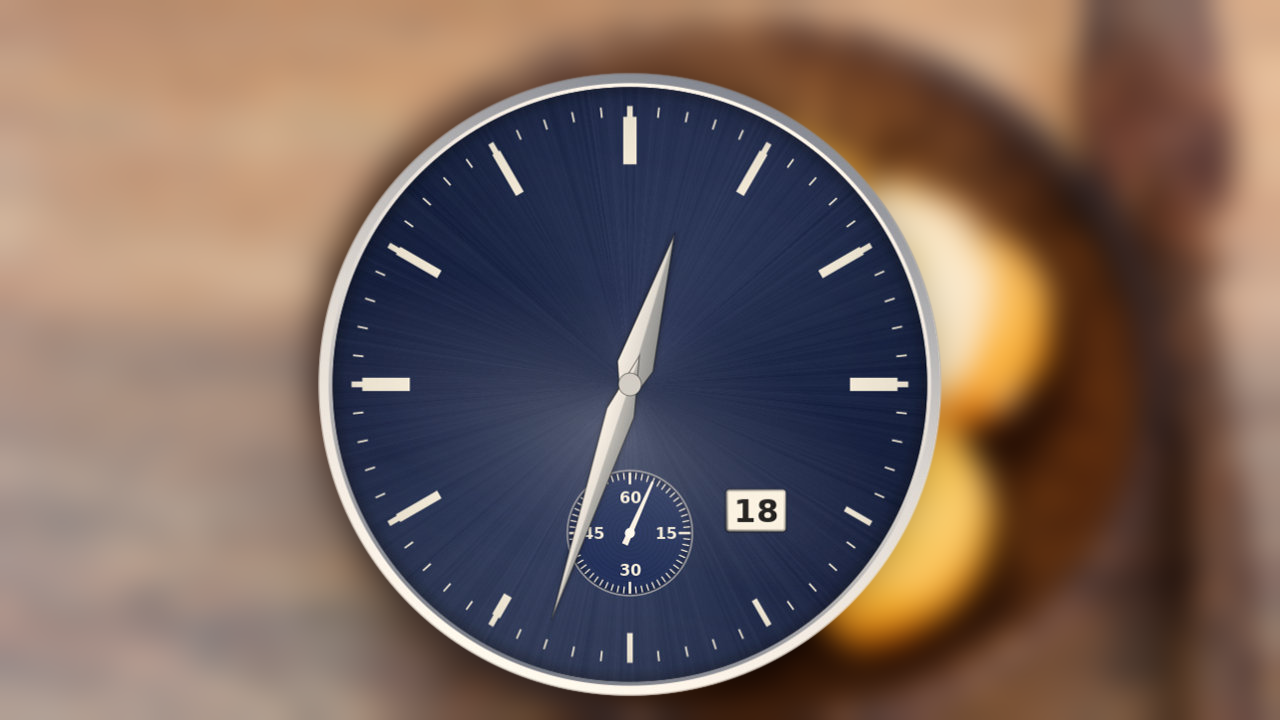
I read 12,33,04
